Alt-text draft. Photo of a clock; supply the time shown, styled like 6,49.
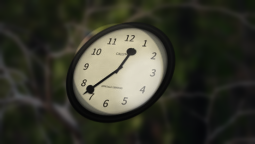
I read 12,37
